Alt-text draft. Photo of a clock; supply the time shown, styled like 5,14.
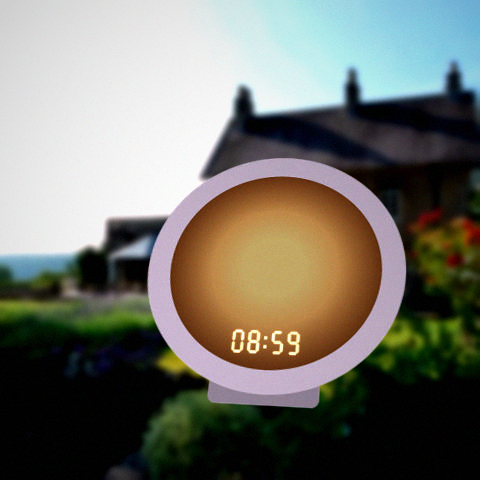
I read 8,59
